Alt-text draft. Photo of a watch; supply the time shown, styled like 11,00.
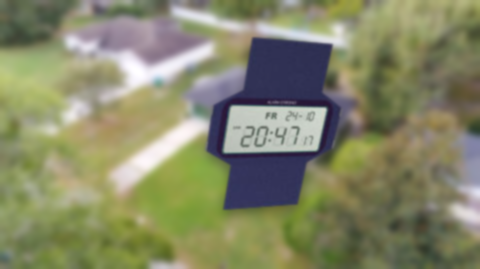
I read 20,47
